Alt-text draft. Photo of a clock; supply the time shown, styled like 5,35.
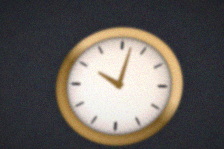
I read 10,02
